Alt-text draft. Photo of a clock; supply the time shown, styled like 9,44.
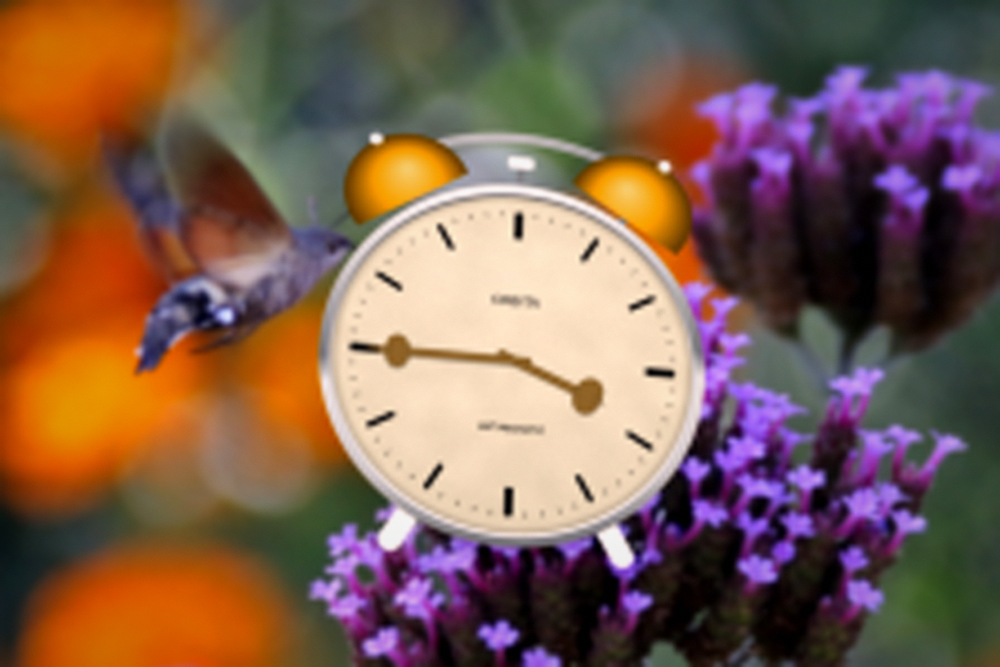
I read 3,45
